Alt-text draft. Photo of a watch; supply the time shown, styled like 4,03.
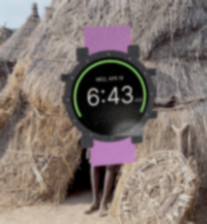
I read 6,43
